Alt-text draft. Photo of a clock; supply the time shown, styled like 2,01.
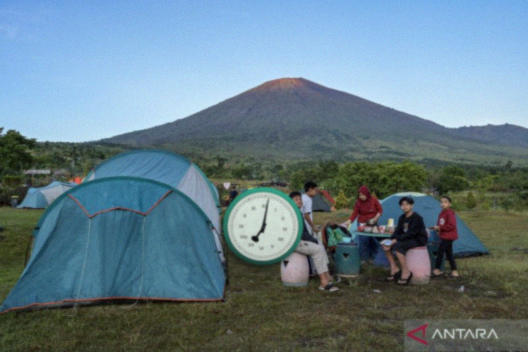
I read 7,01
